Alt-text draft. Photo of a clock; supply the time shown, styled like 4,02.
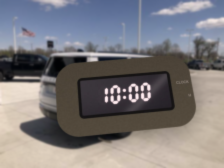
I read 10,00
